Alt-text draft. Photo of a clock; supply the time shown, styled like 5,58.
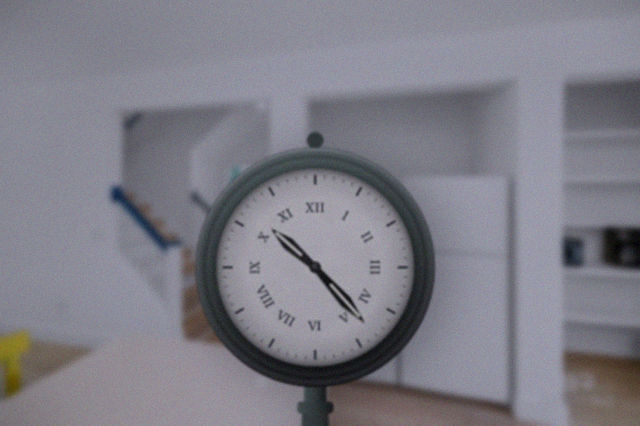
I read 10,23
